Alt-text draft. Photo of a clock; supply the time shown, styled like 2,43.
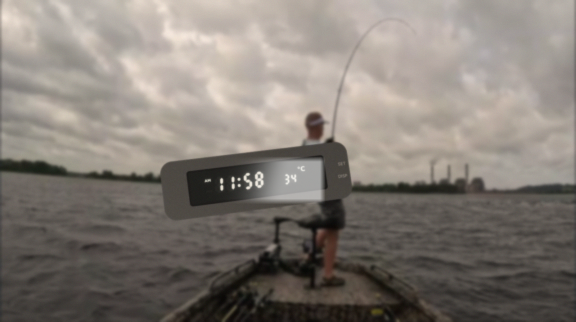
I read 11,58
